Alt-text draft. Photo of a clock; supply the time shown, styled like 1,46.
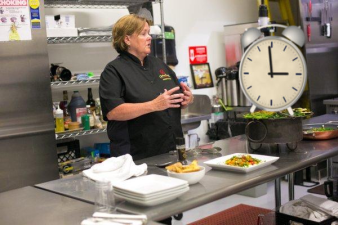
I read 2,59
